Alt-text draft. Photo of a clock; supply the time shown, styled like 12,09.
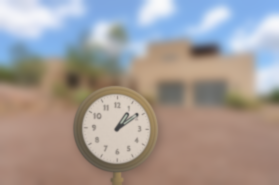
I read 1,09
